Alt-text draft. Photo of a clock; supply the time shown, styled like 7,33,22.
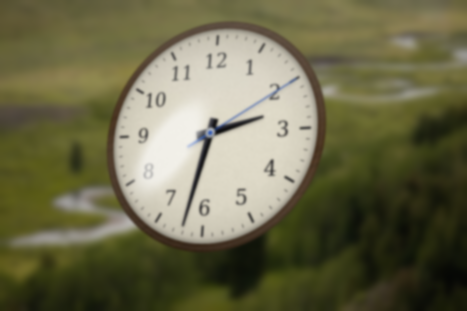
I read 2,32,10
